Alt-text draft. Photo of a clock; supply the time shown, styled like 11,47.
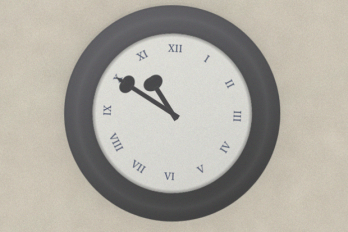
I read 10,50
